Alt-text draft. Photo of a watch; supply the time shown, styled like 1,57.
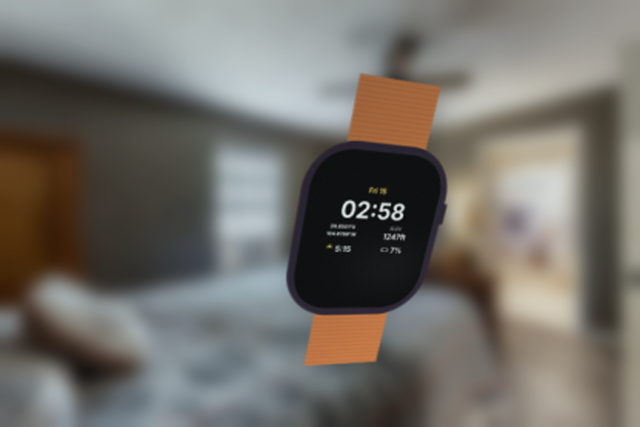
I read 2,58
